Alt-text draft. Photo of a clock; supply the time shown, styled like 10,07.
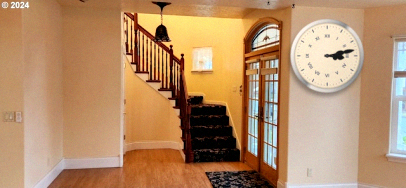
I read 3,13
